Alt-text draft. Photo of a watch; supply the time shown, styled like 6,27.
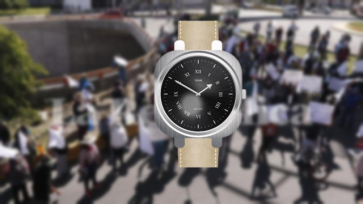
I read 1,50
